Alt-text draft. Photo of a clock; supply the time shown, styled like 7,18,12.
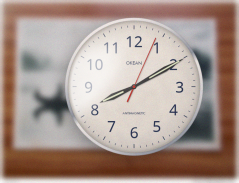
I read 8,10,04
